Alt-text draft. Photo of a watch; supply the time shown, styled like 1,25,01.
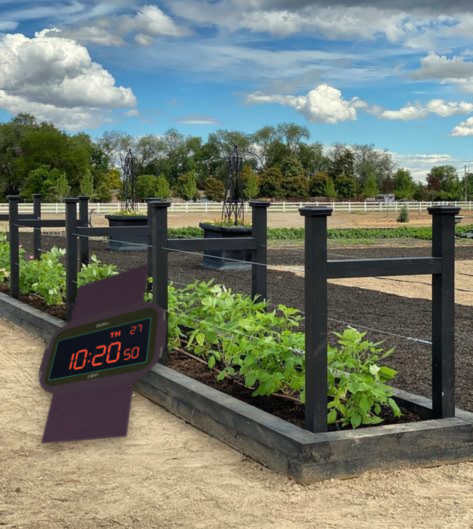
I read 10,20,50
